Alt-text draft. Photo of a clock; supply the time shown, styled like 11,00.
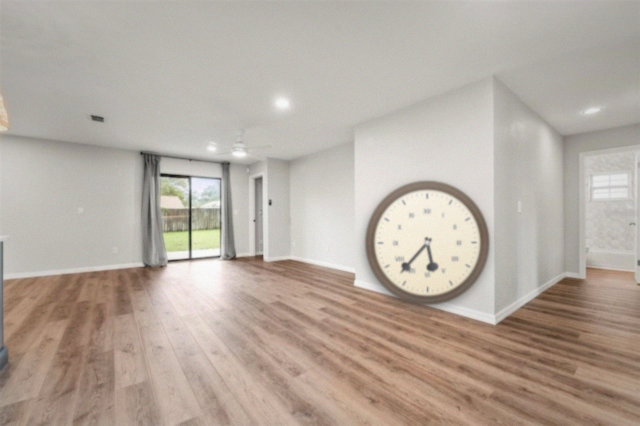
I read 5,37
